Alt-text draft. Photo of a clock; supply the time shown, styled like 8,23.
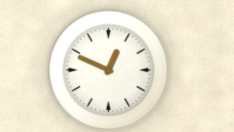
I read 12,49
